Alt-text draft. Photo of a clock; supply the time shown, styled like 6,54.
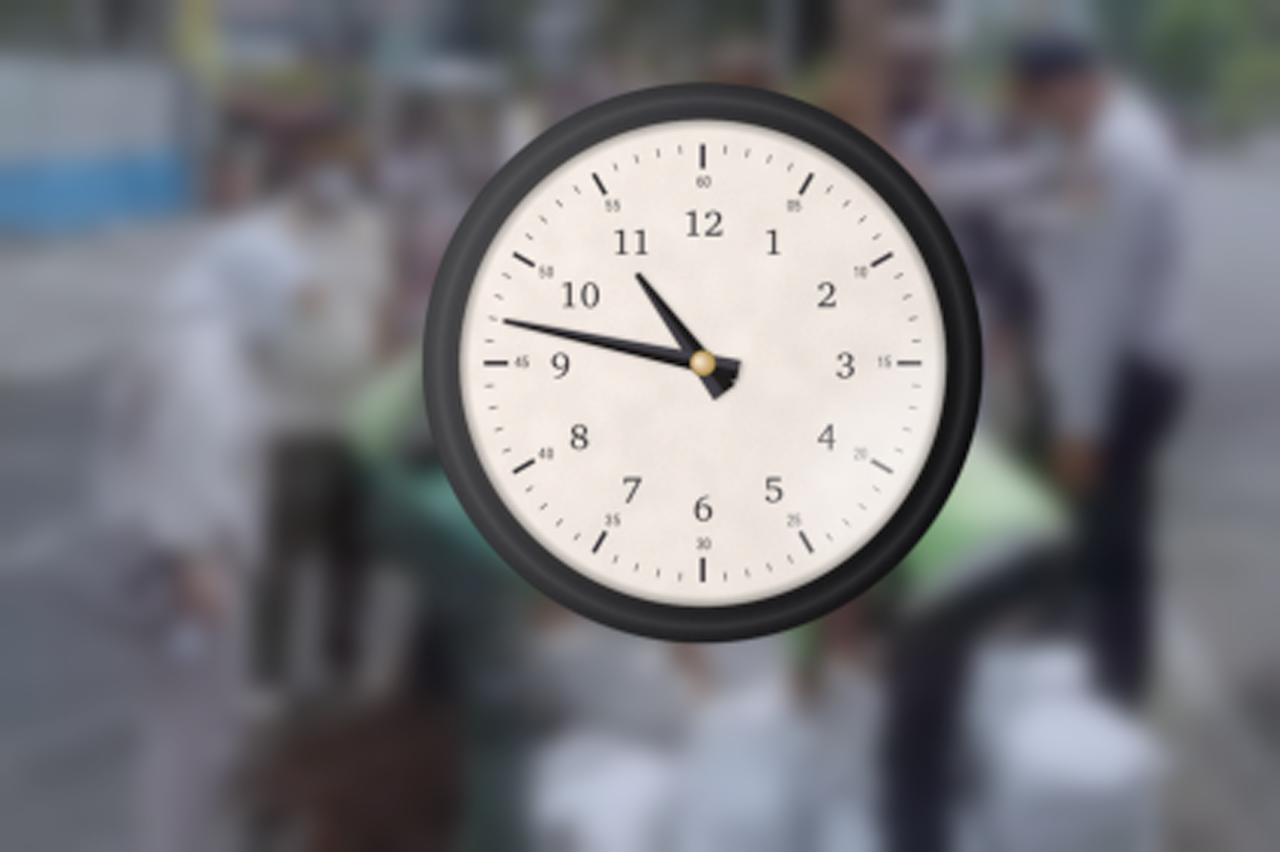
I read 10,47
